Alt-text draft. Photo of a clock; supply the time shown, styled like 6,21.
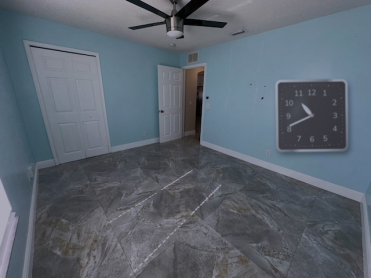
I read 10,41
